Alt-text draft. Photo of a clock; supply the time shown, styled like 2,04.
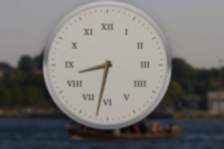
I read 8,32
